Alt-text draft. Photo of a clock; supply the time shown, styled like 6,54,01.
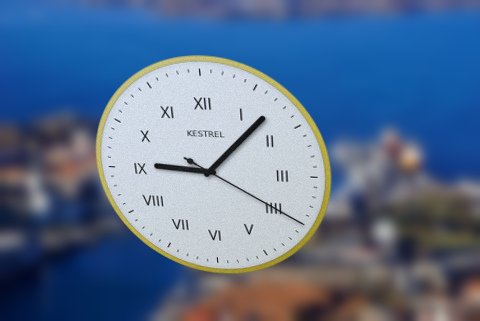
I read 9,07,20
